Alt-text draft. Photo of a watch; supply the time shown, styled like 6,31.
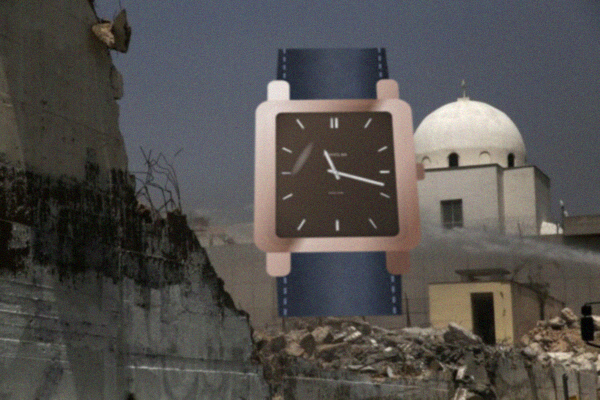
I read 11,18
